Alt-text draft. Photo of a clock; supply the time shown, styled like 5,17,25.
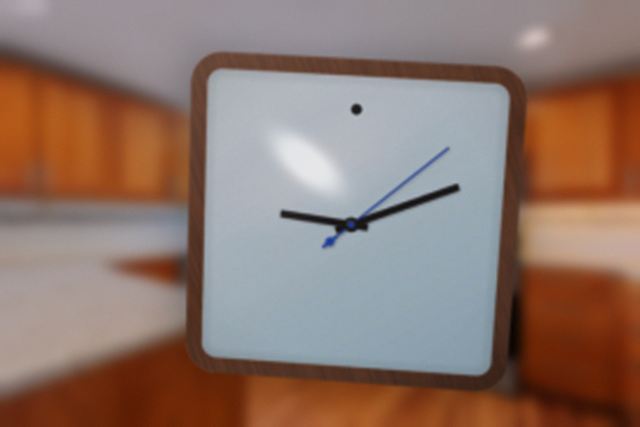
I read 9,11,08
